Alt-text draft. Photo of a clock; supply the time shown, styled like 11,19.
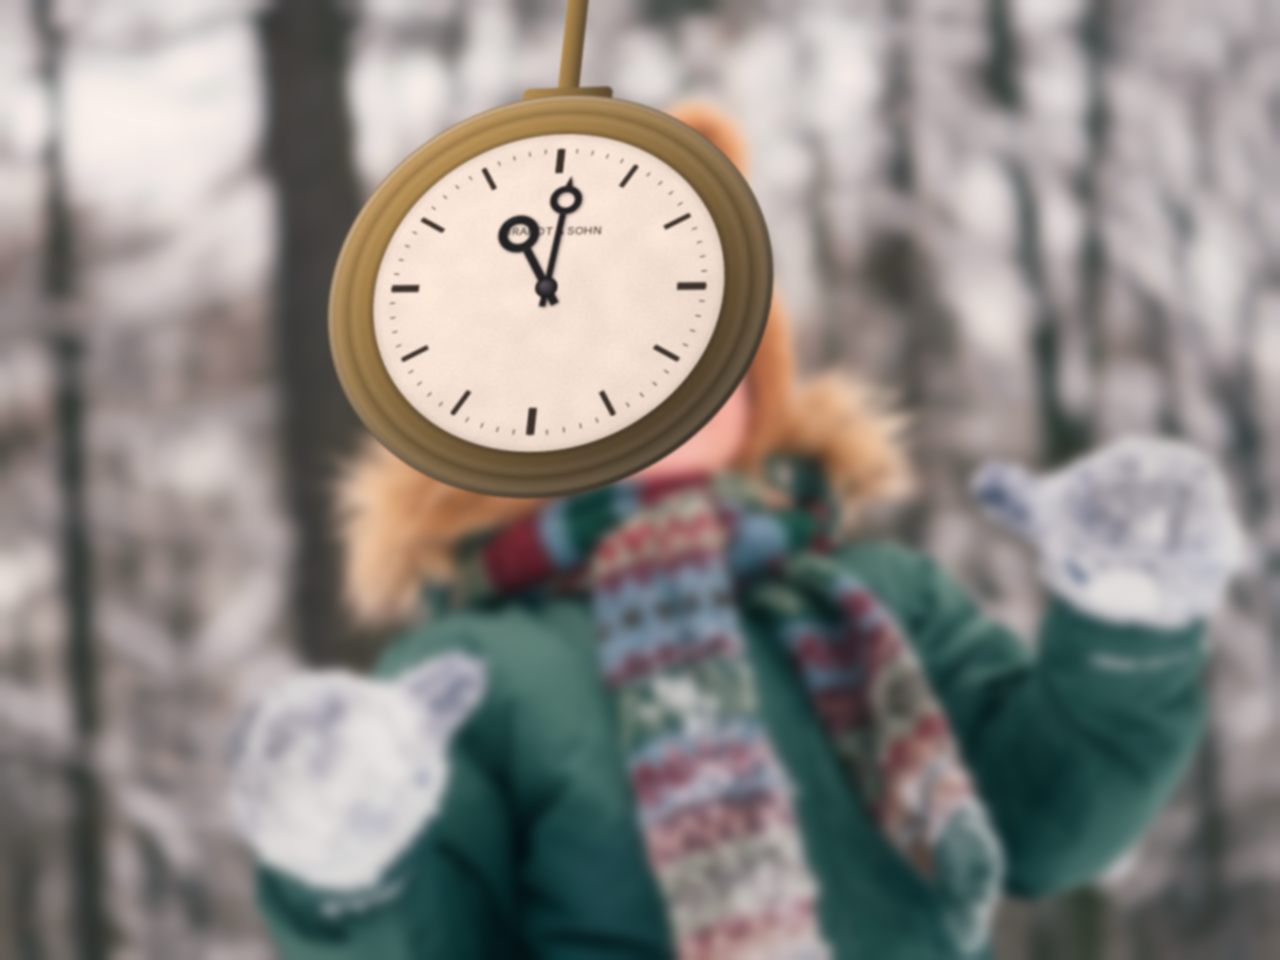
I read 11,01
